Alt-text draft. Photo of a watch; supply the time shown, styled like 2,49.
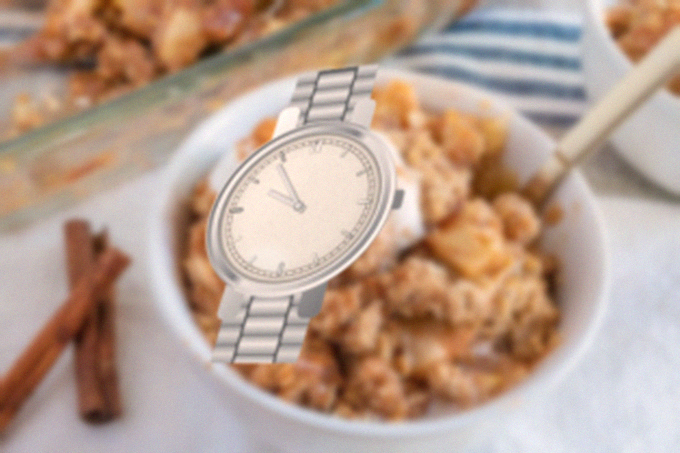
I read 9,54
